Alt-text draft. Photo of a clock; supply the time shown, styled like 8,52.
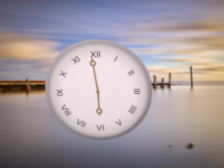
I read 5,59
